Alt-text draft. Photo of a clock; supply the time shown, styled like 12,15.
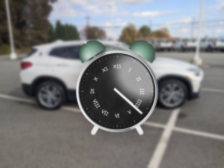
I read 4,22
